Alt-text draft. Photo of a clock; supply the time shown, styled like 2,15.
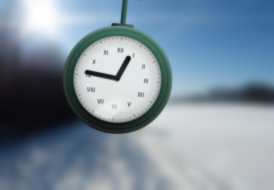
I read 12,46
